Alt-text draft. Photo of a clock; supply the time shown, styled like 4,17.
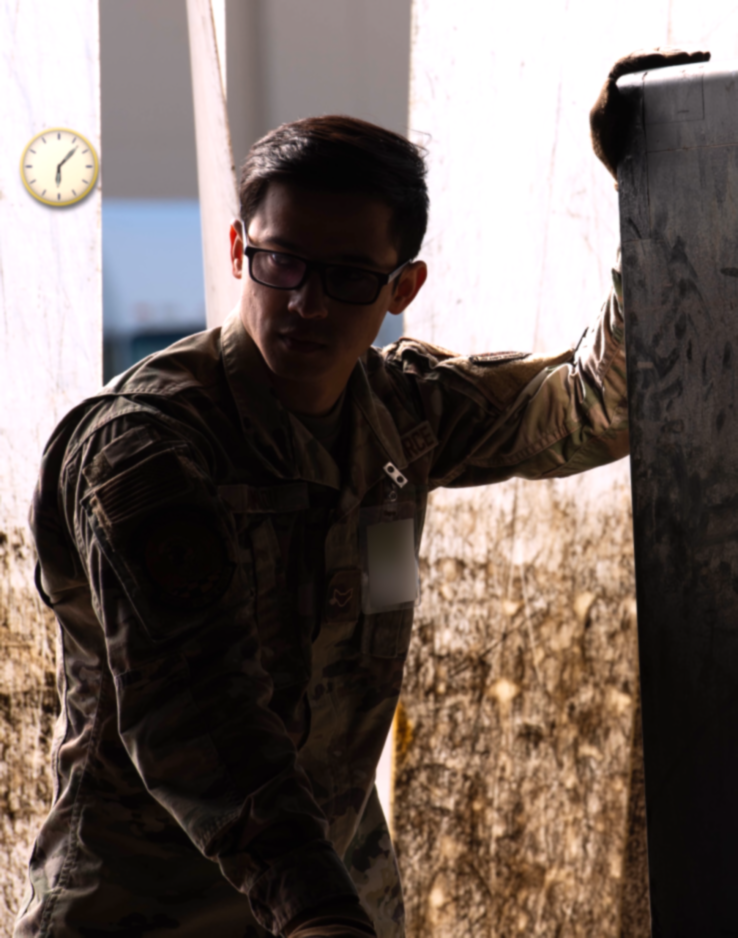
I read 6,07
